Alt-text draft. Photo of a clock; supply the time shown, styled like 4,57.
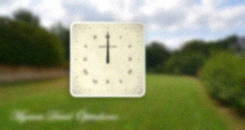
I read 12,00
